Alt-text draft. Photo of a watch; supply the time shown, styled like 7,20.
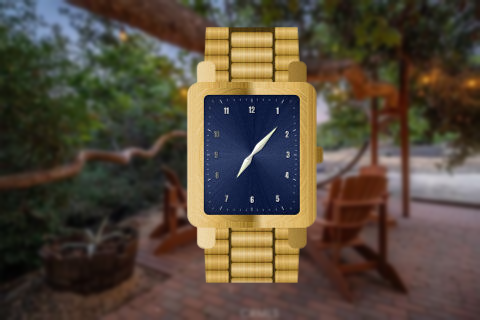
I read 7,07
